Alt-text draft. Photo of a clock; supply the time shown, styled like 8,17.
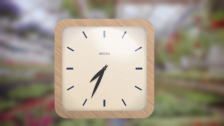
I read 7,34
